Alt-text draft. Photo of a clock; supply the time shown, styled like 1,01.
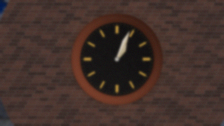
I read 1,04
